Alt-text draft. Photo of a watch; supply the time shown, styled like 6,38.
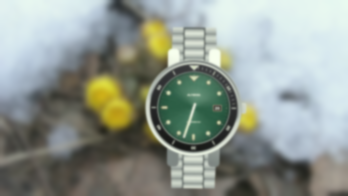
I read 6,33
